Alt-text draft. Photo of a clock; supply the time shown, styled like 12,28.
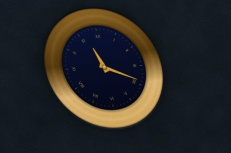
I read 11,19
